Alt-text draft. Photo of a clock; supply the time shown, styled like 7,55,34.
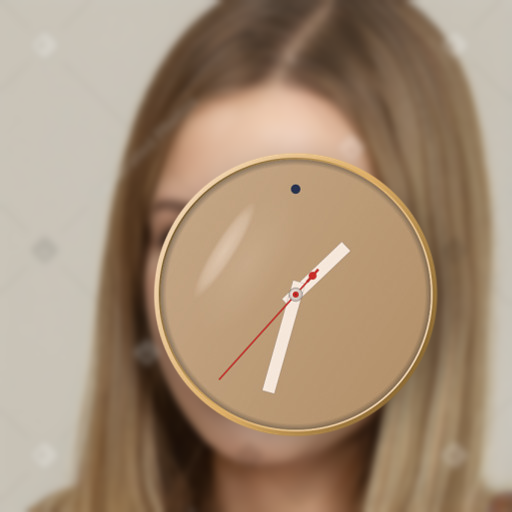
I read 1,32,37
